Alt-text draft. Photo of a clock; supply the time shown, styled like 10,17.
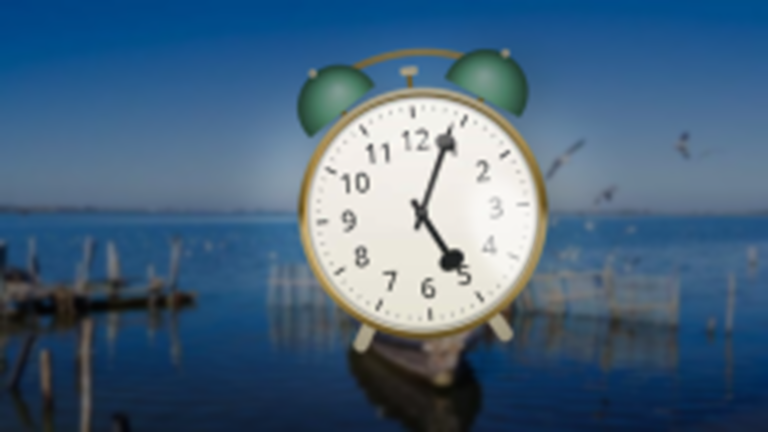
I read 5,04
